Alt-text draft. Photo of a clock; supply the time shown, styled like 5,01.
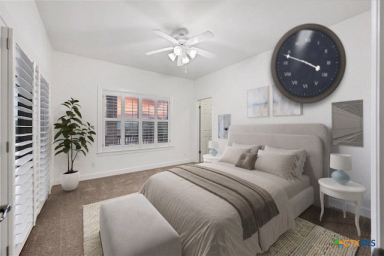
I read 3,48
